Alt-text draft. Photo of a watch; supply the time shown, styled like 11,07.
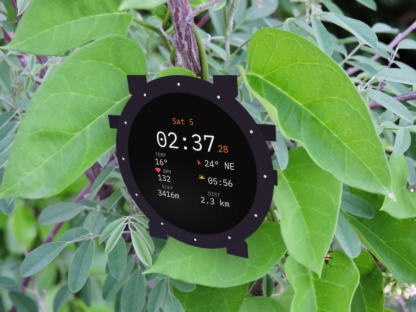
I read 2,37
